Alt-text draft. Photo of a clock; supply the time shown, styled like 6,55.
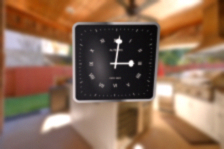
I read 3,01
